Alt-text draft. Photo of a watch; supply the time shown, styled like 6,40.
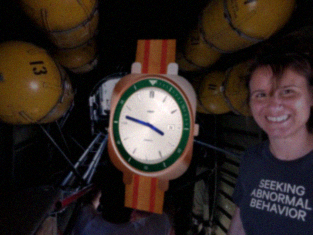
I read 3,47
